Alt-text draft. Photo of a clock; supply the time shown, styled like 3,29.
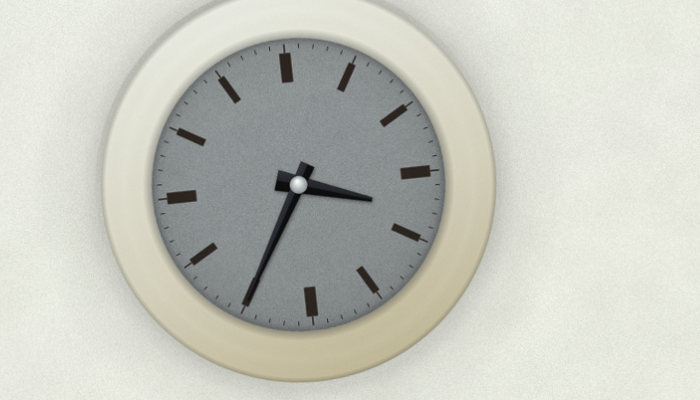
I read 3,35
